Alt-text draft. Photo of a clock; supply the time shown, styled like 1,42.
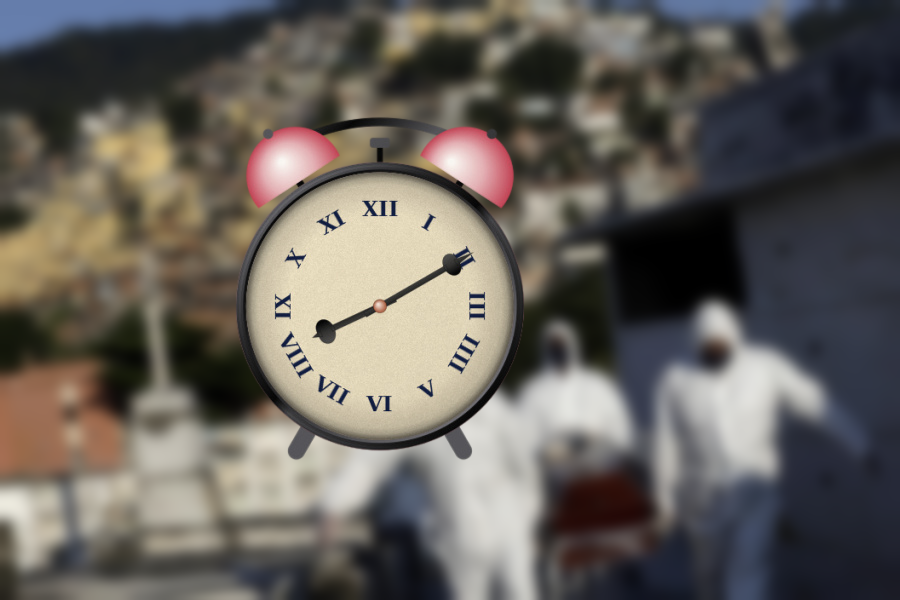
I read 8,10
